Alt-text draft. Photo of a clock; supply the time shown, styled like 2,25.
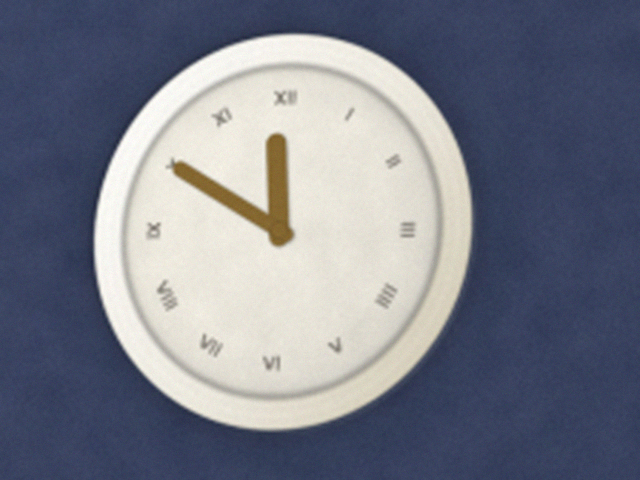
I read 11,50
